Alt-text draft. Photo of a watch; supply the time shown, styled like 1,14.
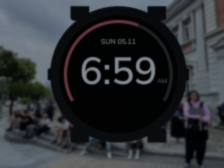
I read 6,59
